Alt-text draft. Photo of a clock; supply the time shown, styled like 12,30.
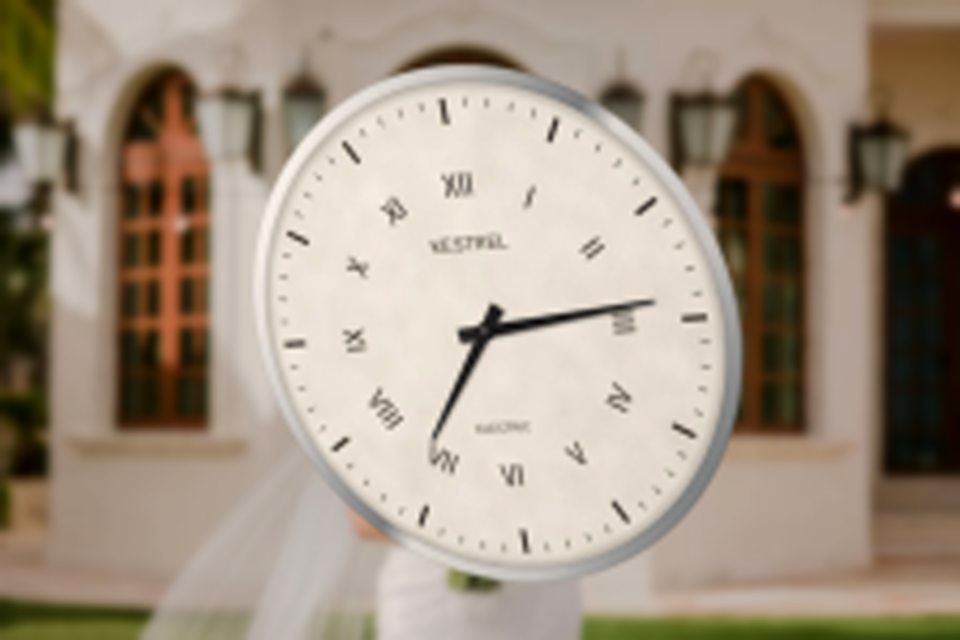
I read 7,14
